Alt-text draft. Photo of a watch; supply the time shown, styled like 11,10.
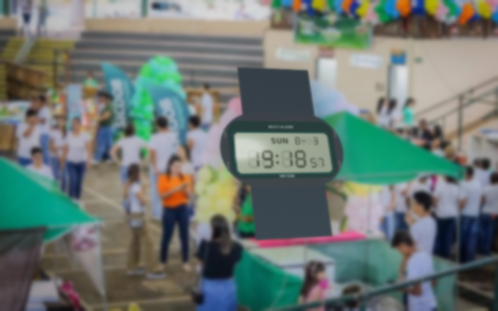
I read 19,18
